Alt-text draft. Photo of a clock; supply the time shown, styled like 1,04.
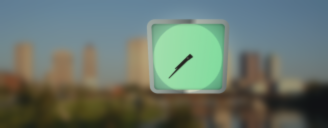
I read 7,37
